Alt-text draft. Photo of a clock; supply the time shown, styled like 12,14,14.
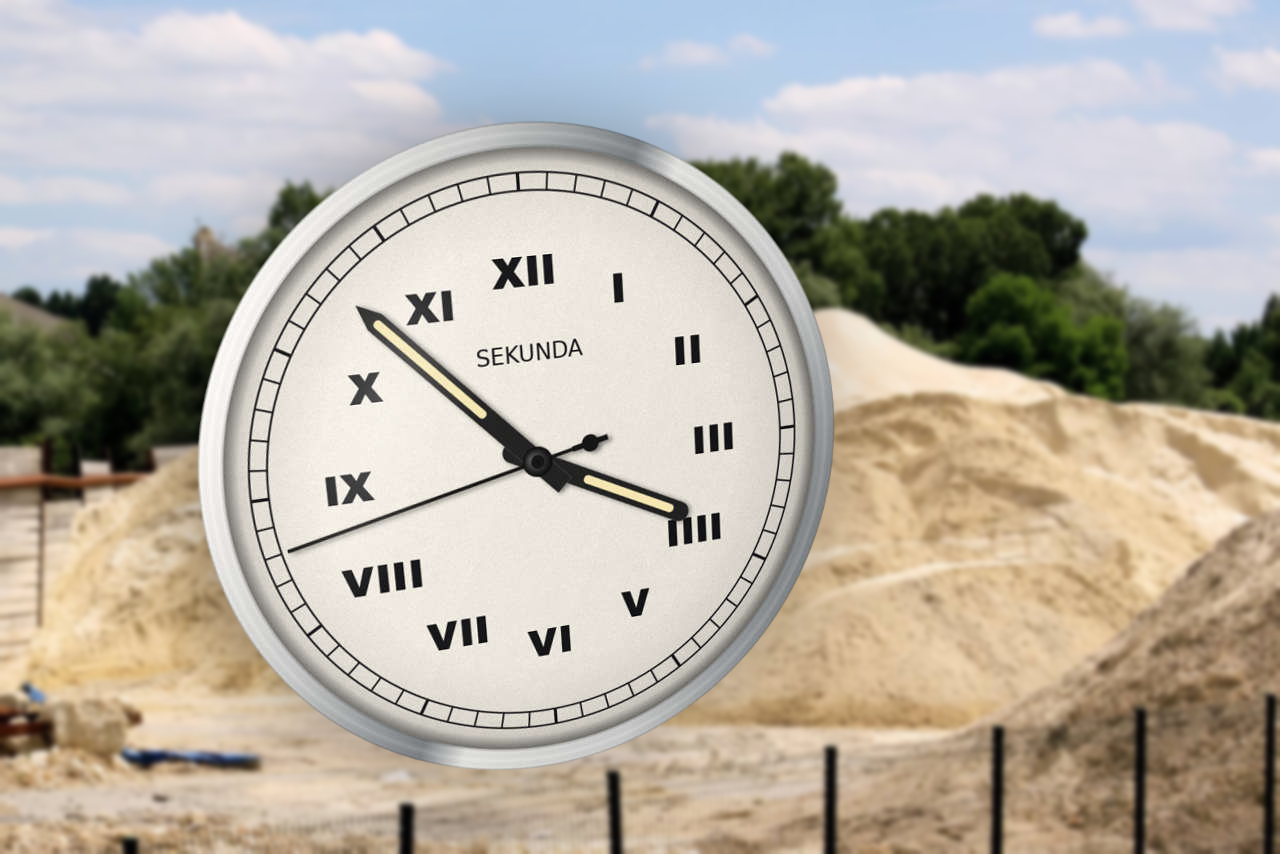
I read 3,52,43
